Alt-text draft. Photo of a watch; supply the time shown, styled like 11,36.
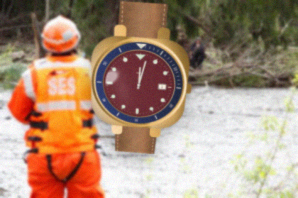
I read 12,02
